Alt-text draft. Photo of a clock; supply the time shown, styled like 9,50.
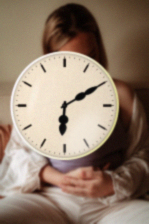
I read 6,10
